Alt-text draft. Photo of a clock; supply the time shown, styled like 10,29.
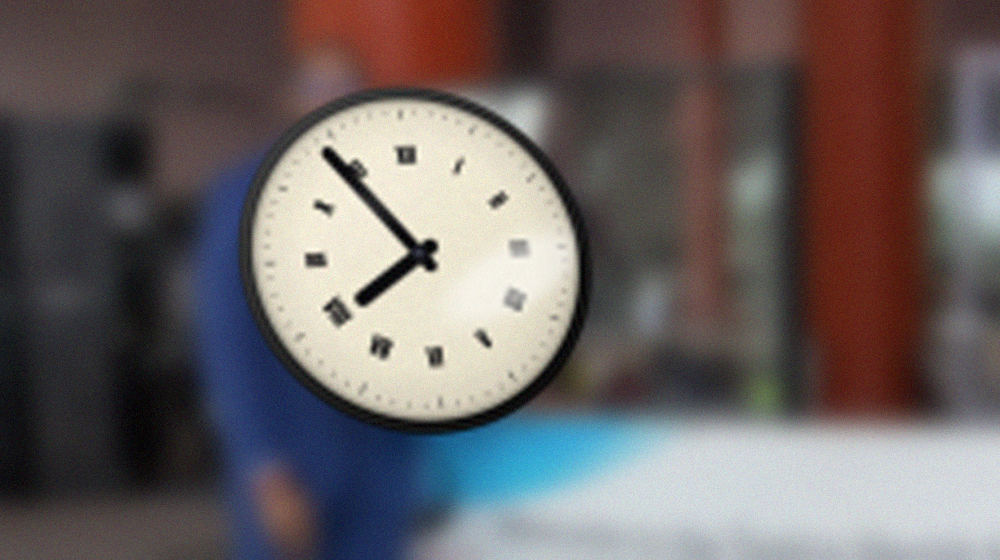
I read 7,54
